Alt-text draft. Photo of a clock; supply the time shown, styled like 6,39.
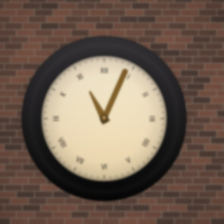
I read 11,04
